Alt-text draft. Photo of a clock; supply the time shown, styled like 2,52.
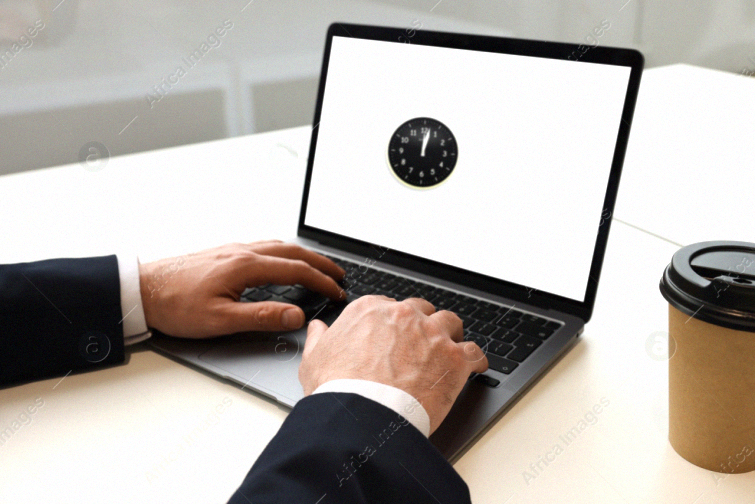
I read 12,02
